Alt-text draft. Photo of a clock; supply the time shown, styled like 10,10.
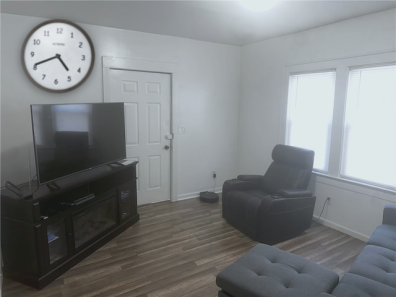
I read 4,41
